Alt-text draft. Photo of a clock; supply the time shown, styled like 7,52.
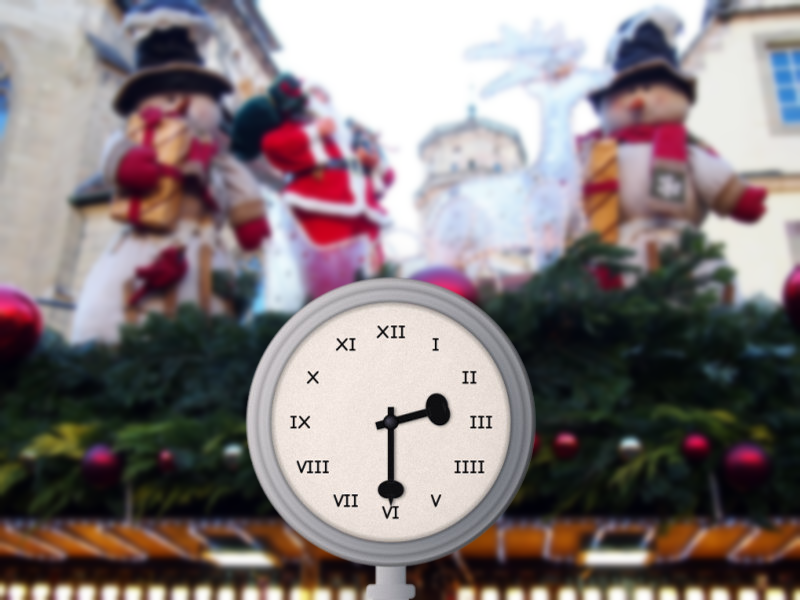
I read 2,30
